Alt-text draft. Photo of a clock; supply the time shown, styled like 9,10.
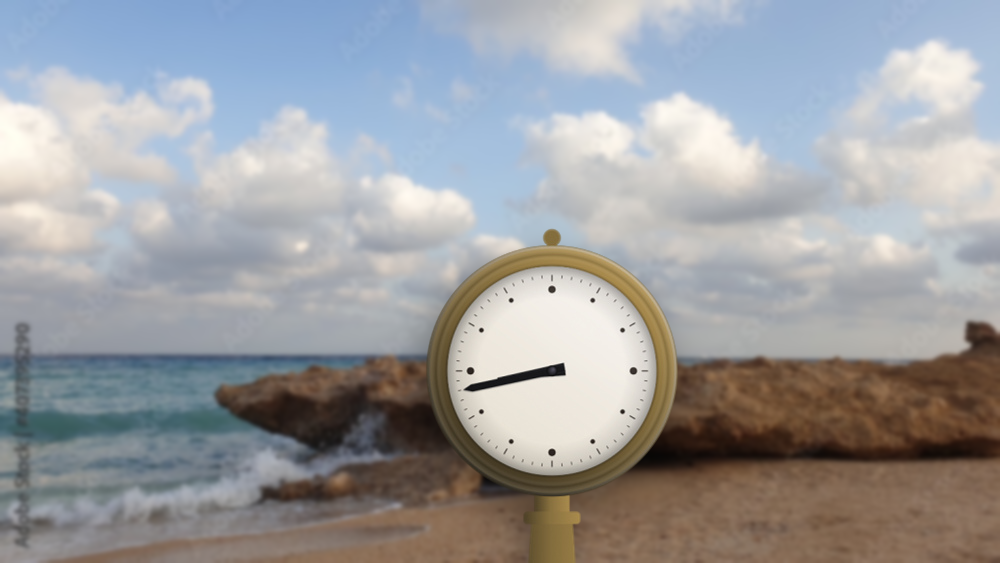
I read 8,43
